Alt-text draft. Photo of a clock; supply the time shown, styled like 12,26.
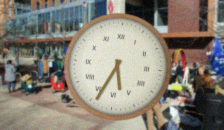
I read 5,34
